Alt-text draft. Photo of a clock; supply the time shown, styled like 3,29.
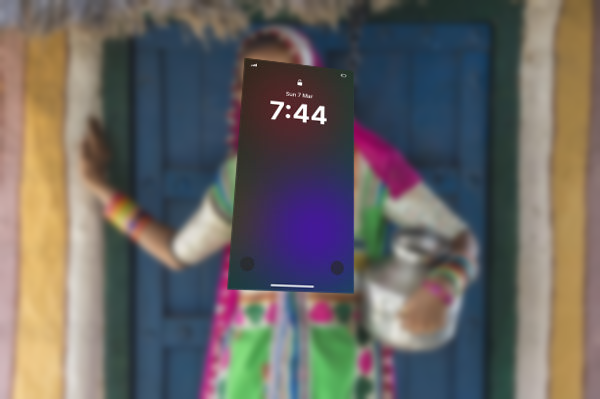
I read 7,44
